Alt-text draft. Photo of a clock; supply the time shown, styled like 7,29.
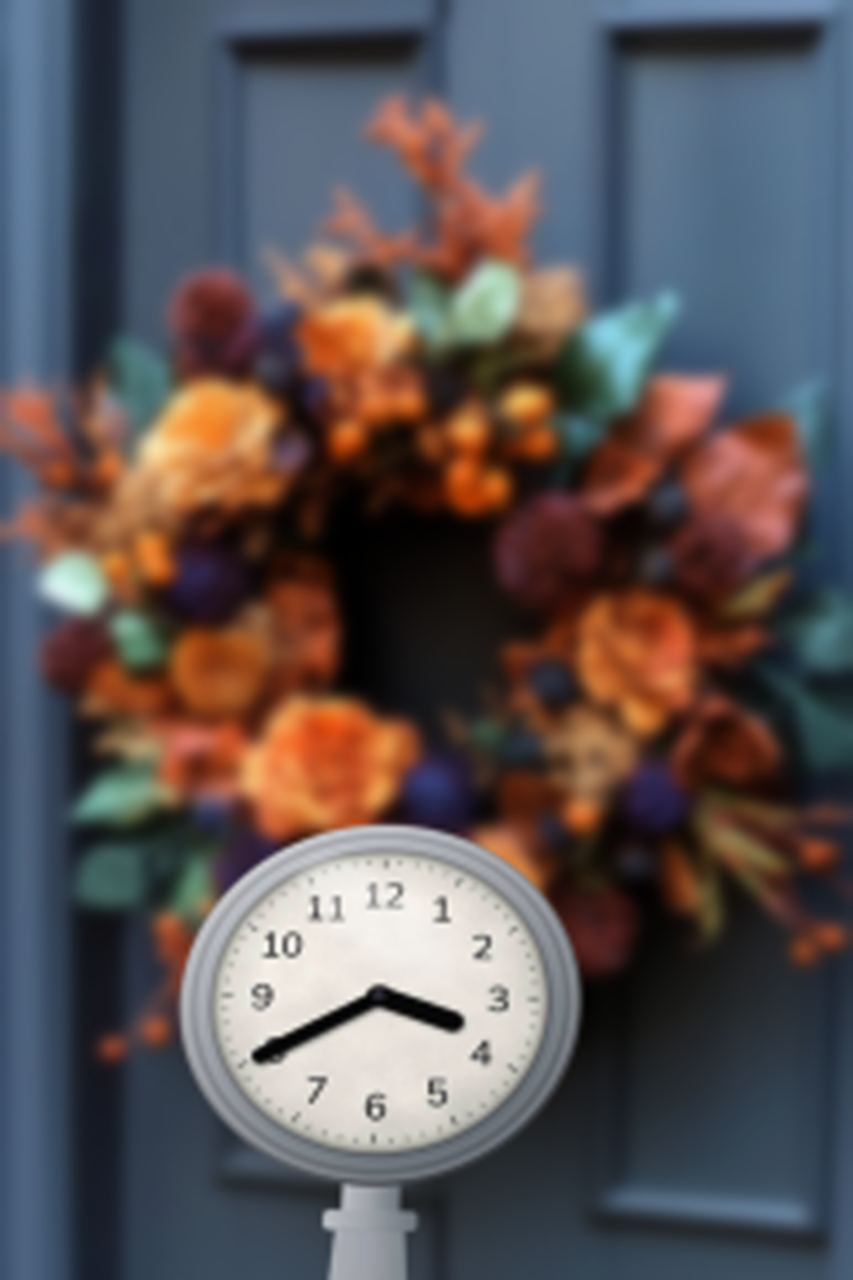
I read 3,40
